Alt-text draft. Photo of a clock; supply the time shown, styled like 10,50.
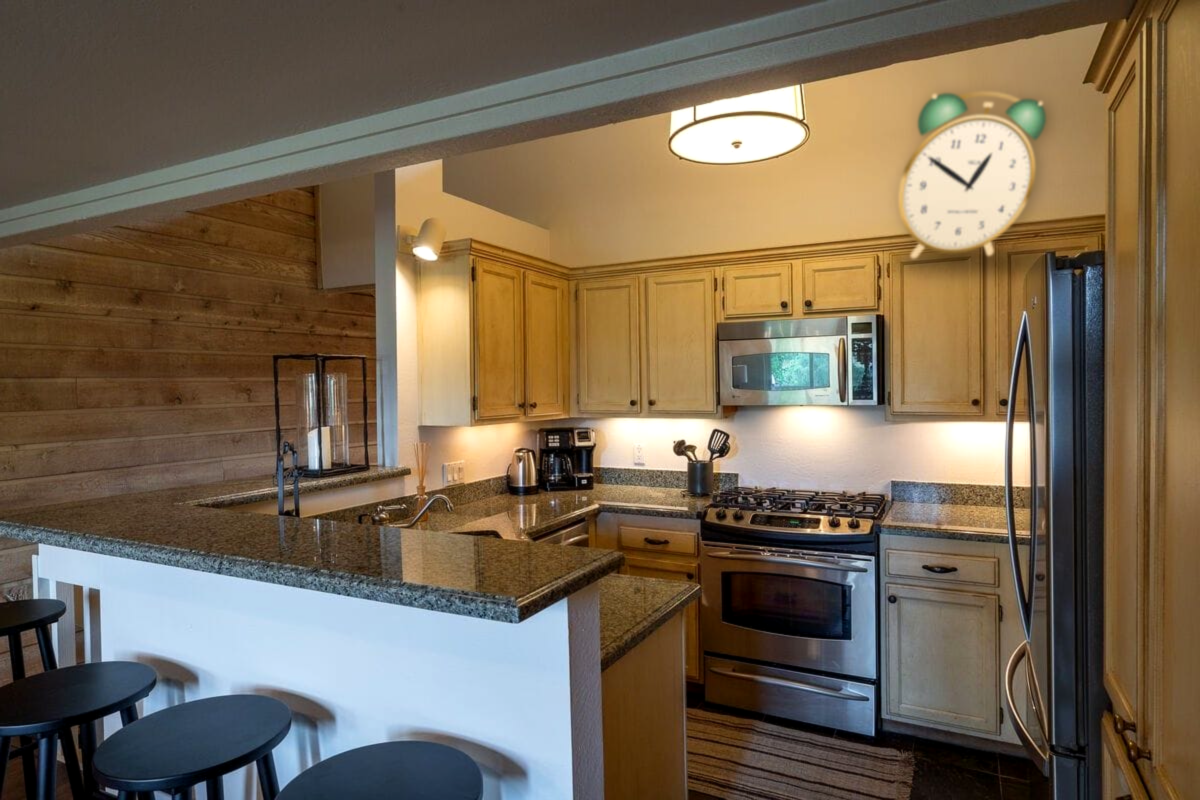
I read 12,50
